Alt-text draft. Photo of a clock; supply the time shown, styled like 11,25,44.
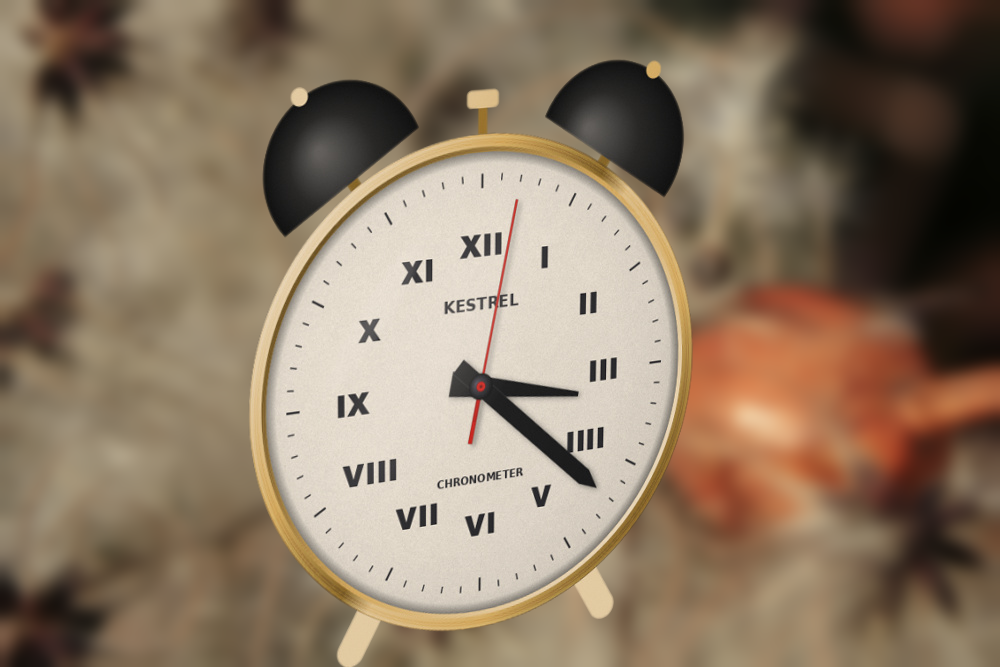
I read 3,22,02
